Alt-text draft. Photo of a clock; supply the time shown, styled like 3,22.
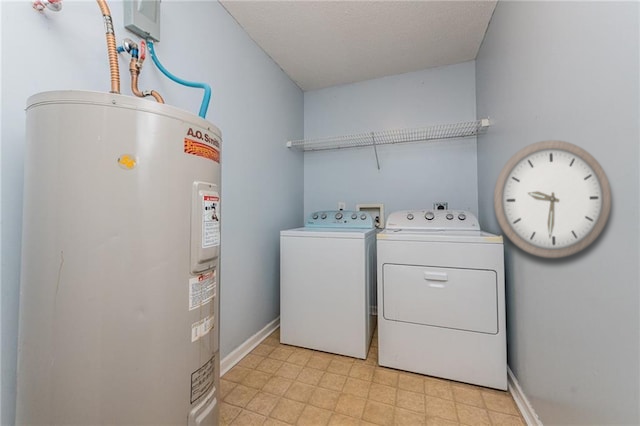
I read 9,31
